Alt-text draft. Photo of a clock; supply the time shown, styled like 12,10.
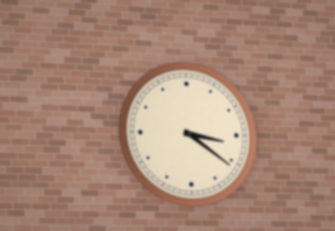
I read 3,21
